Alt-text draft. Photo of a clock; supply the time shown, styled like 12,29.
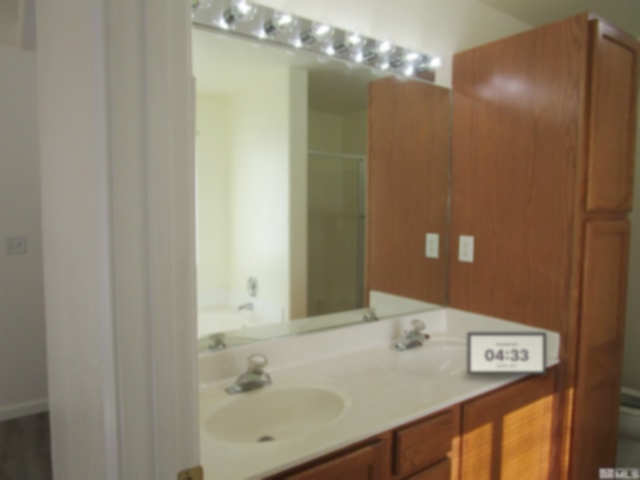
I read 4,33
